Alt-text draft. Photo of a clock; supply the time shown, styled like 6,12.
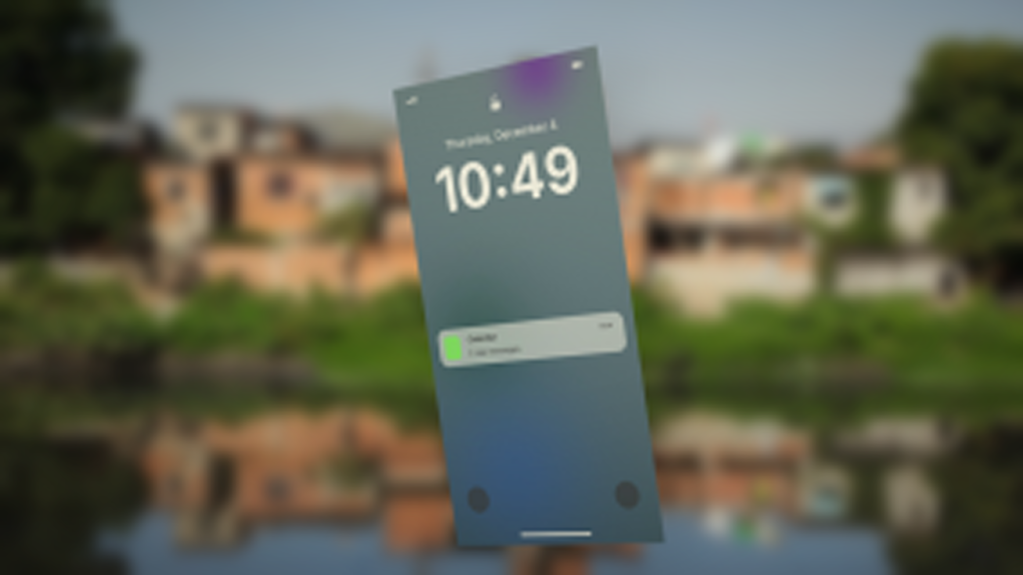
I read 10,49
